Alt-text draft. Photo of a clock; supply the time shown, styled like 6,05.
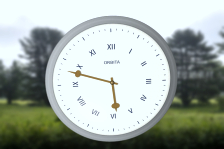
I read 5,48
